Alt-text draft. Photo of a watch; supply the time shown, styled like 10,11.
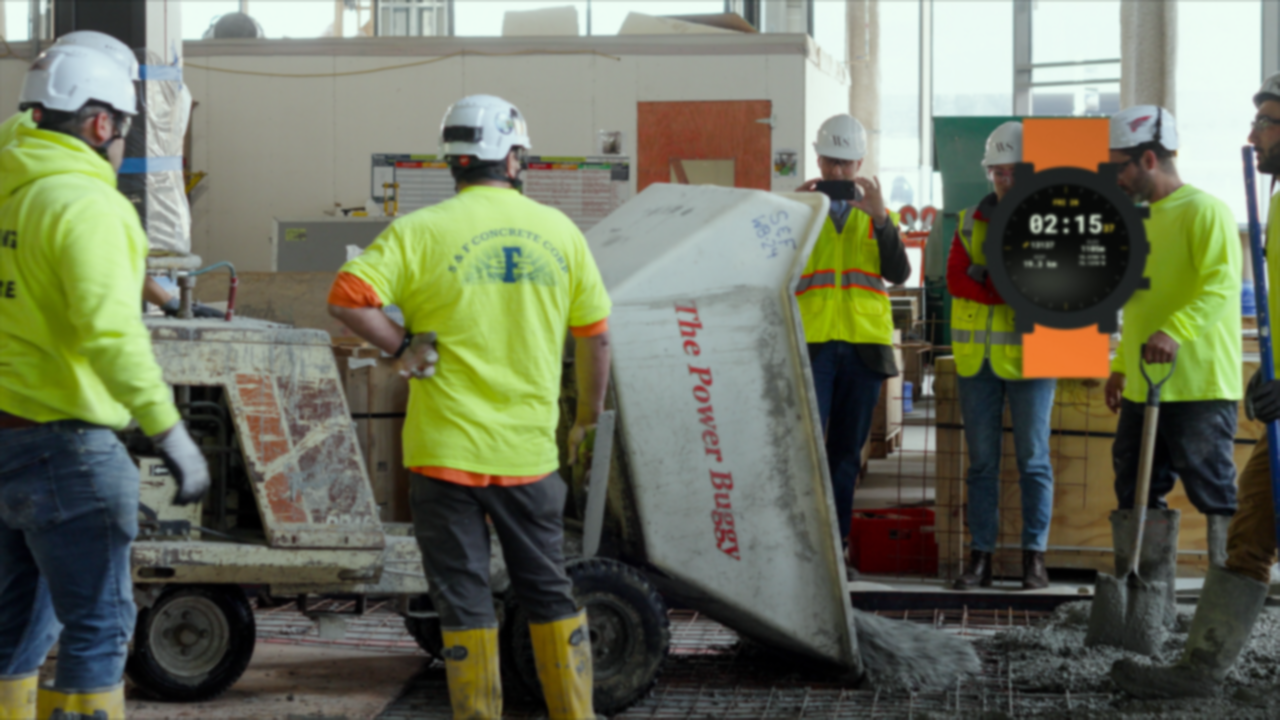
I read 2,15
